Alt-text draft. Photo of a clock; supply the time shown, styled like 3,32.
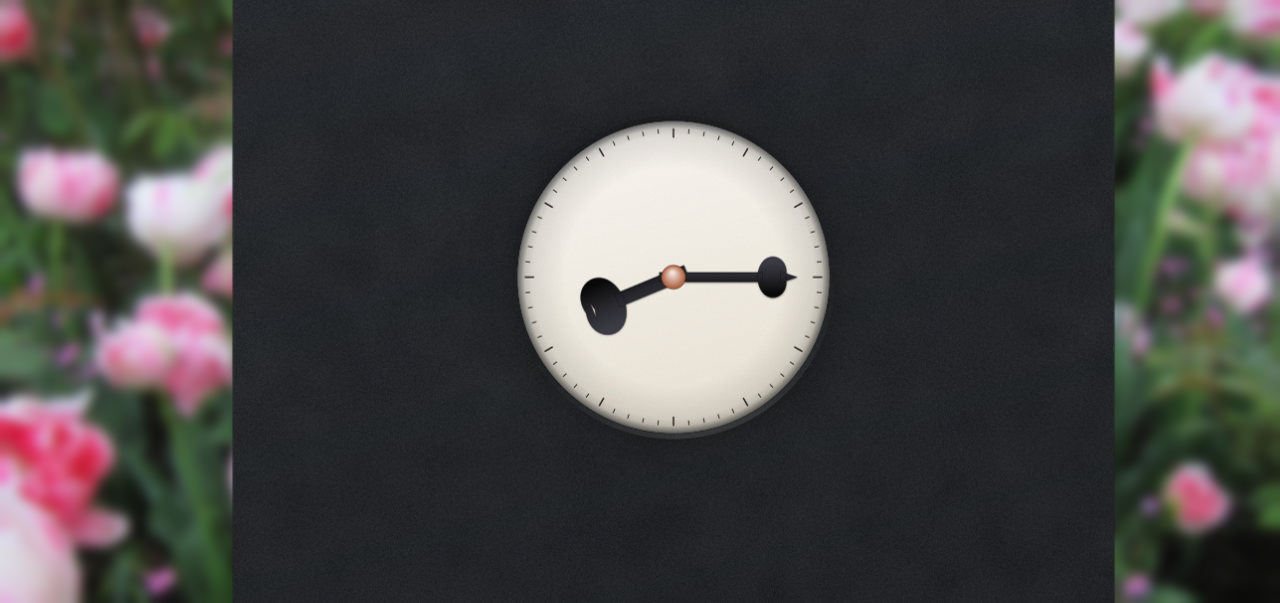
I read 8,15
